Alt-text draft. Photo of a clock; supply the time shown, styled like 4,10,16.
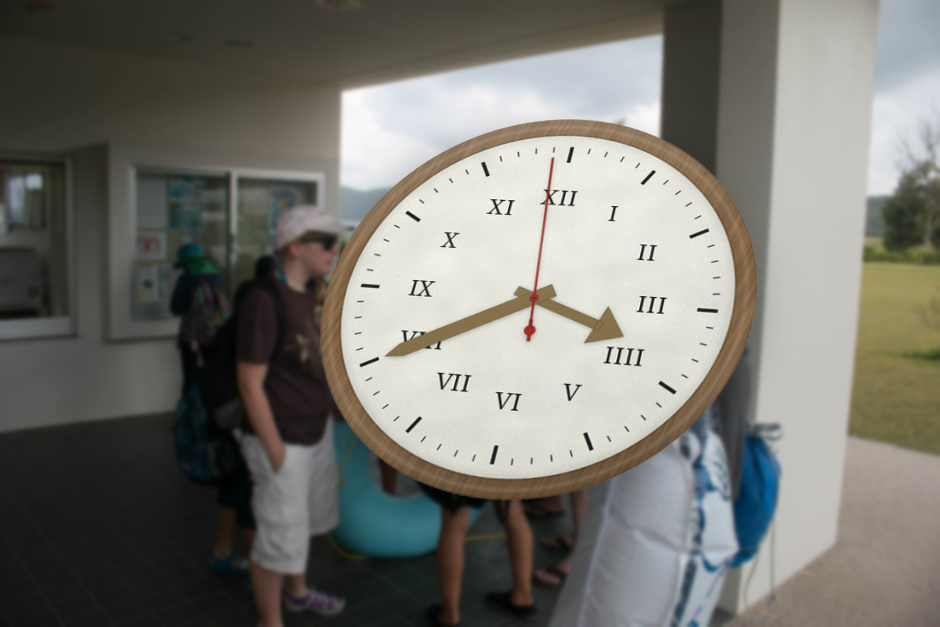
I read 3,39,59
